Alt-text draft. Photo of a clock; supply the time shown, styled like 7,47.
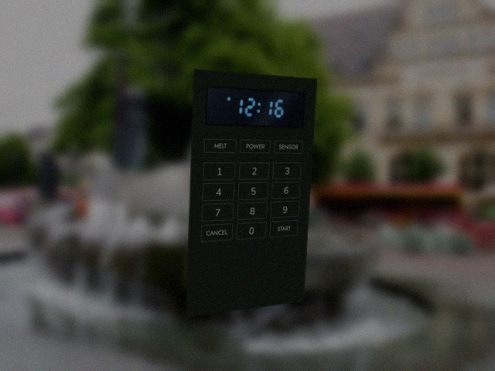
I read 12,16
